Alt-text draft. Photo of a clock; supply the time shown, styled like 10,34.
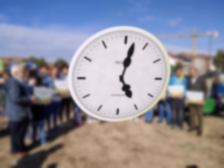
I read 5,02
